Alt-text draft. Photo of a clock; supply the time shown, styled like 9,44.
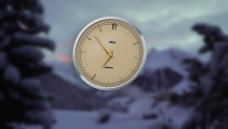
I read 6,52
